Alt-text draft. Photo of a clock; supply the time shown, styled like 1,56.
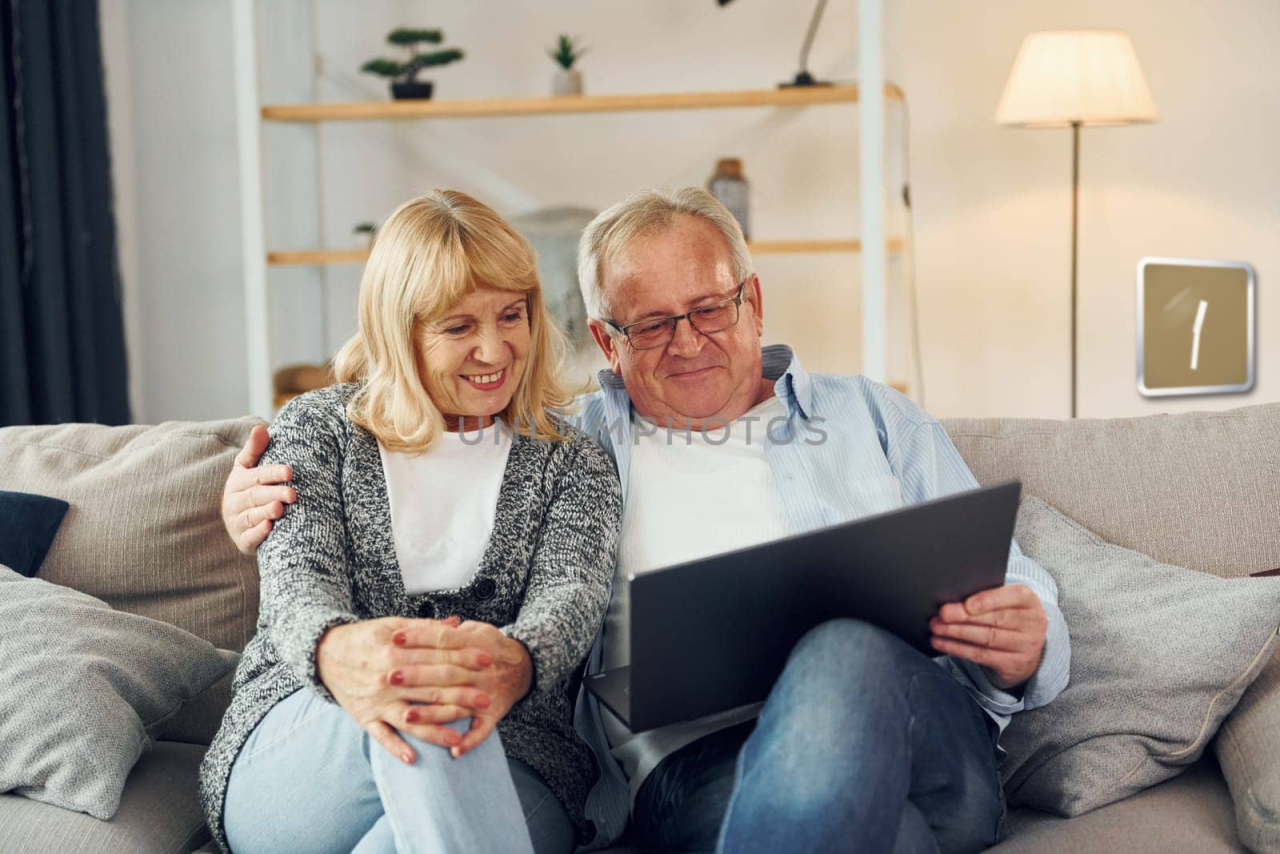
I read 12,31
